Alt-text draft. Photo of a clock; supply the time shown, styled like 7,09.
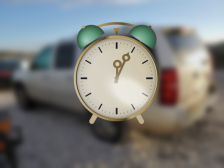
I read 12,04
